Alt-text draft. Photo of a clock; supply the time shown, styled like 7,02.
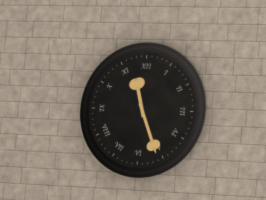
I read 11,26
